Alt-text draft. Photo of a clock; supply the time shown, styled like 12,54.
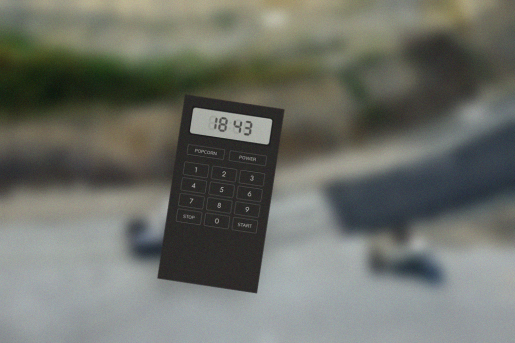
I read 18,43
